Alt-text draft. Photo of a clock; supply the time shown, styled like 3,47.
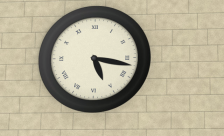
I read 5,17
